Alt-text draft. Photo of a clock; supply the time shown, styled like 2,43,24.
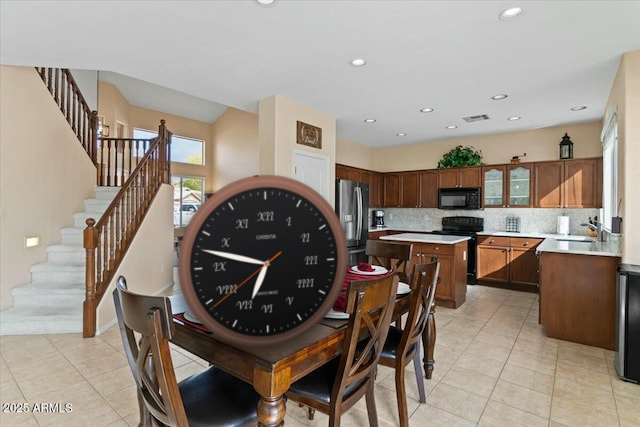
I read 6,47,39
